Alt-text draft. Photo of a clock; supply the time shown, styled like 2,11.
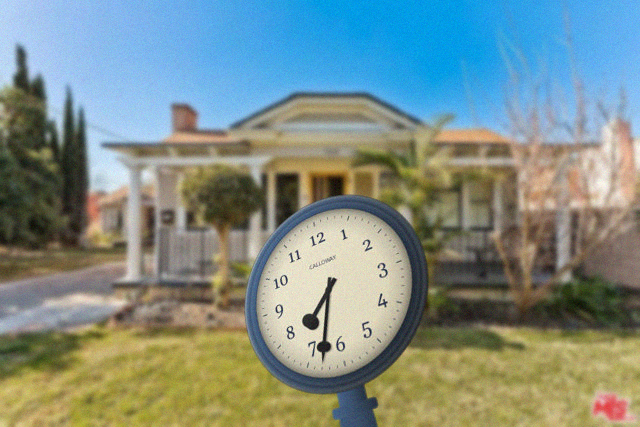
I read 7,33
